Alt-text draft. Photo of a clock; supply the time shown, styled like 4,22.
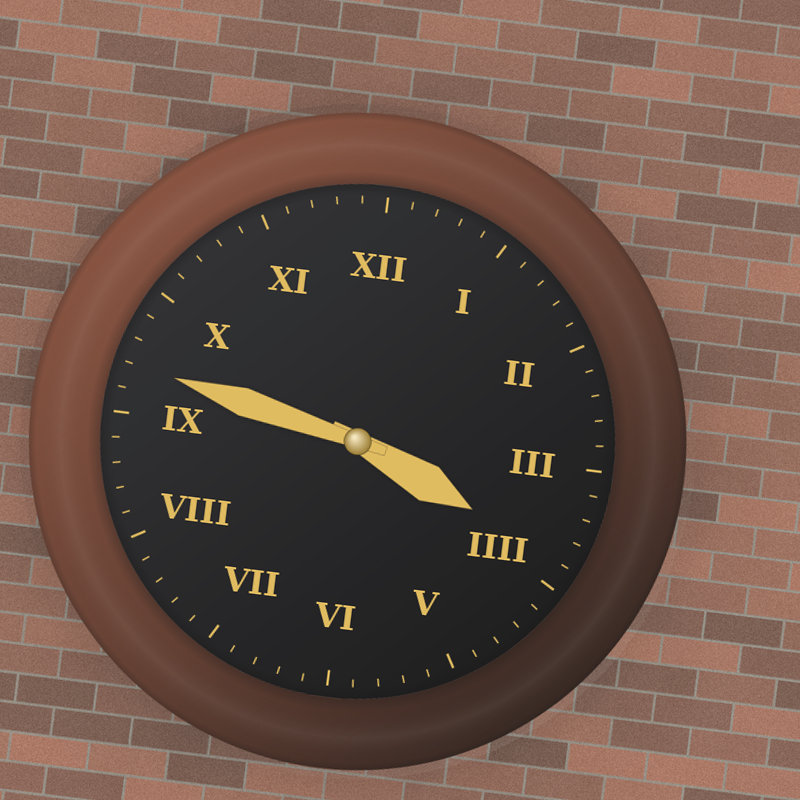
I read 3,47
